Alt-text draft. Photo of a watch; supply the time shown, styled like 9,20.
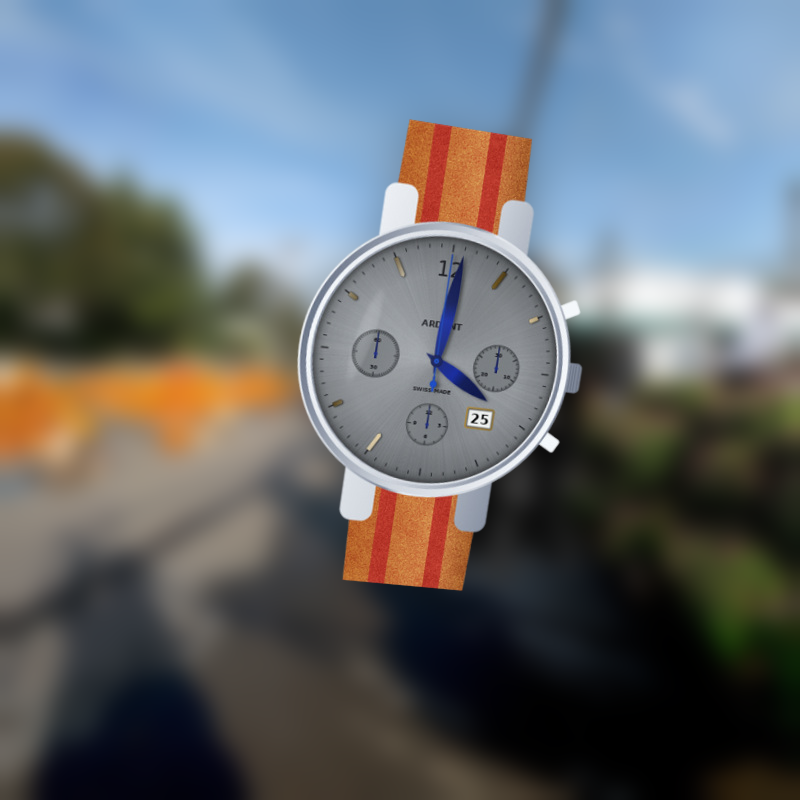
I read 4,01
